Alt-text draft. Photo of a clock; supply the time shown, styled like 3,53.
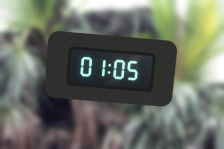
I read 1,05
